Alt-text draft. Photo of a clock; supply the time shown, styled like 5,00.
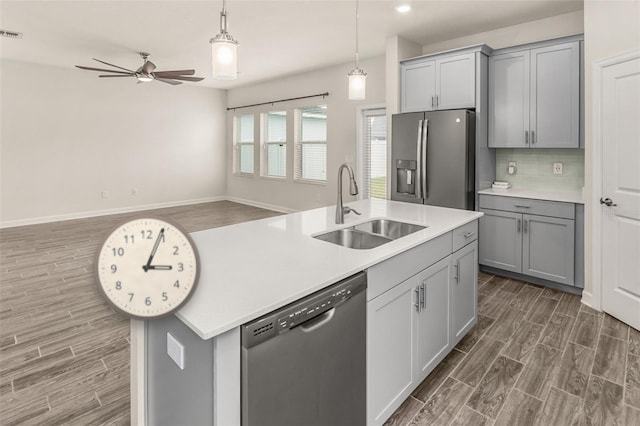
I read 3,04
